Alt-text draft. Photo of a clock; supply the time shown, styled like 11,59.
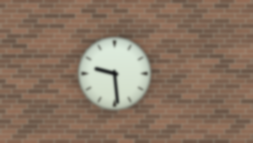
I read 9,29
